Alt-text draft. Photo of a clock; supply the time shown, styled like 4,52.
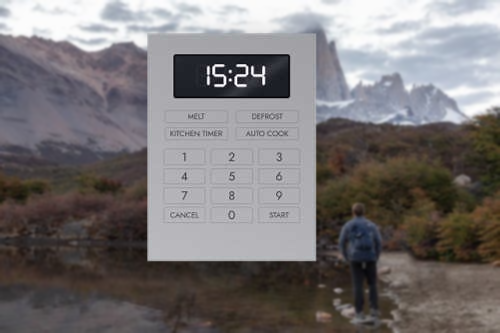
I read 15,24
